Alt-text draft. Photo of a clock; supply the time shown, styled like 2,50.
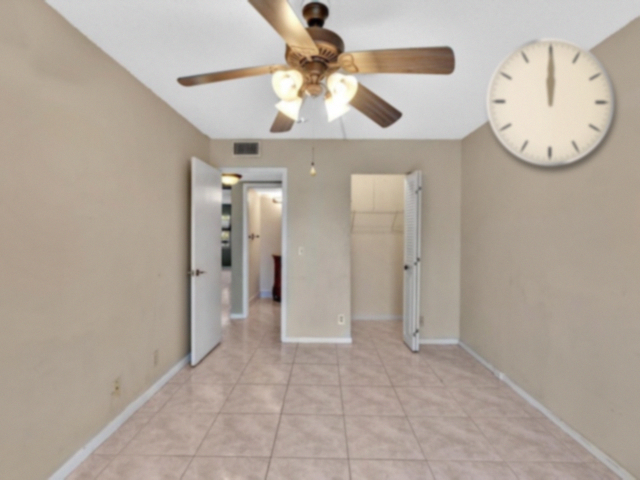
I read 12,00
